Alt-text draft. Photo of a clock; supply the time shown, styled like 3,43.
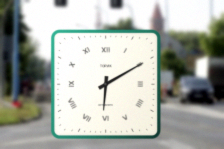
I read 6,10
